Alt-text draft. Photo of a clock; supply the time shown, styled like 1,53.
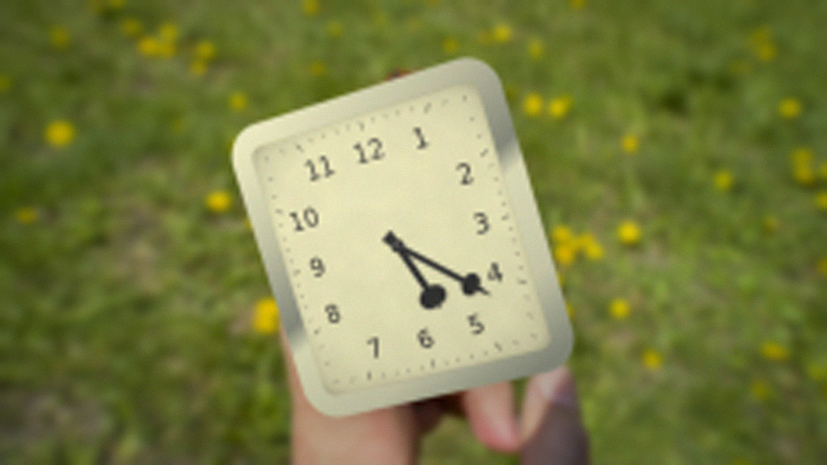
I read 5,22
